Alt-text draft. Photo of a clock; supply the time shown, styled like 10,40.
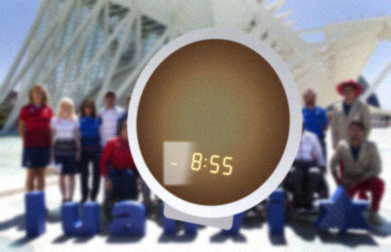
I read 8,55
